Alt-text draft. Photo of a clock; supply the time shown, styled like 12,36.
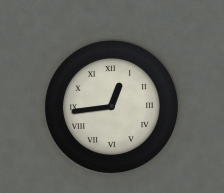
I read 12,44
